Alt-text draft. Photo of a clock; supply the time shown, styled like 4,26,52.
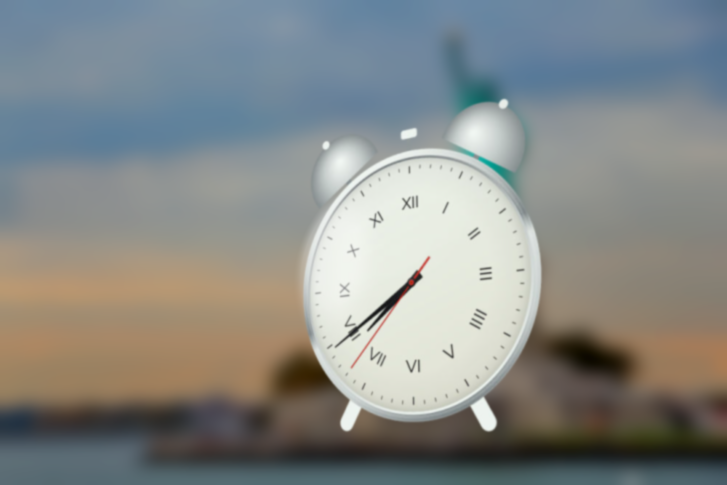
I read 7,39,37
